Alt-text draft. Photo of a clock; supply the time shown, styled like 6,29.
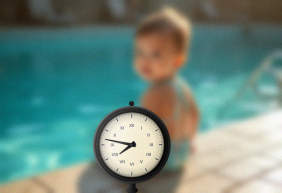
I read 7,47
